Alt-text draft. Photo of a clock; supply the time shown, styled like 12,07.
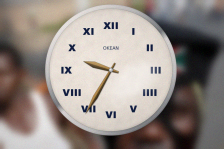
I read 9,35
